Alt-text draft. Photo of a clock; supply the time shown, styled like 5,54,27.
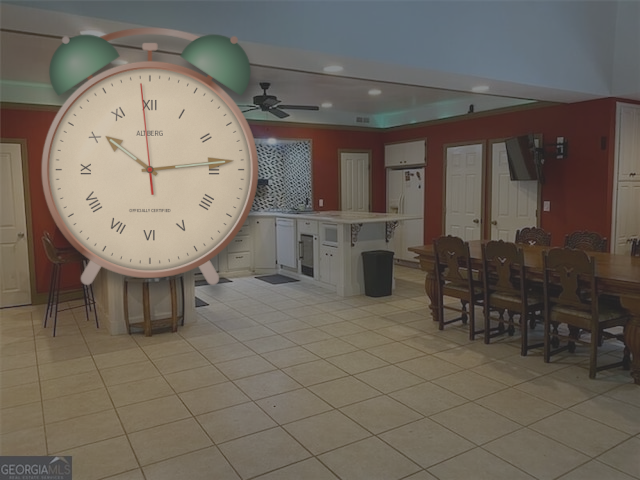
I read 10,13,59
